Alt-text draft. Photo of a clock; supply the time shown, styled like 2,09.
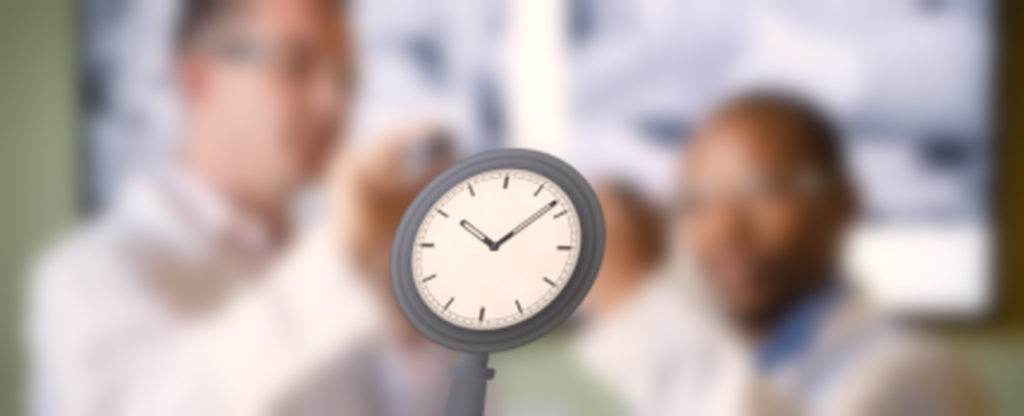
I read 10,08
